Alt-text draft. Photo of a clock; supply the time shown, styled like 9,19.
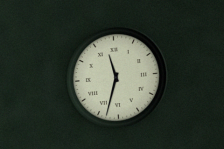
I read 11,33
